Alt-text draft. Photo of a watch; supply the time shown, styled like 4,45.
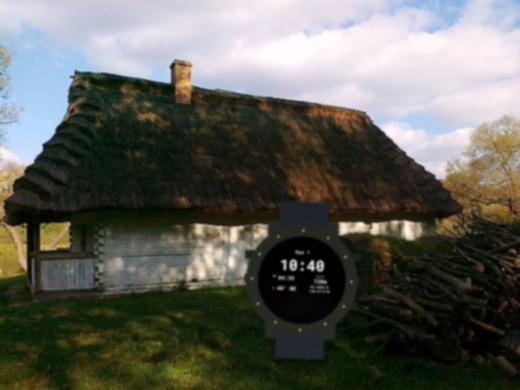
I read 10,40
